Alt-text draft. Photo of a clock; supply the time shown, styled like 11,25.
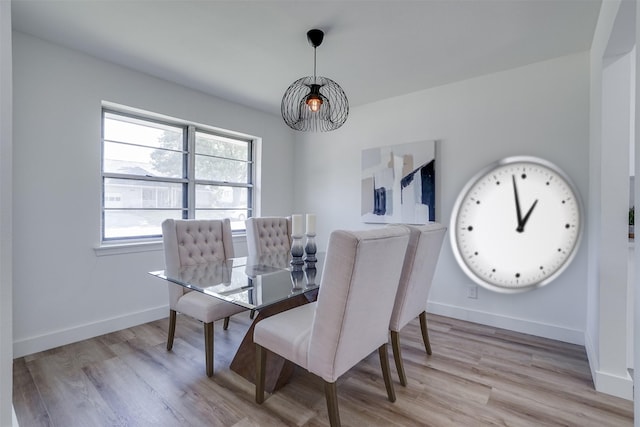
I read 12,58
